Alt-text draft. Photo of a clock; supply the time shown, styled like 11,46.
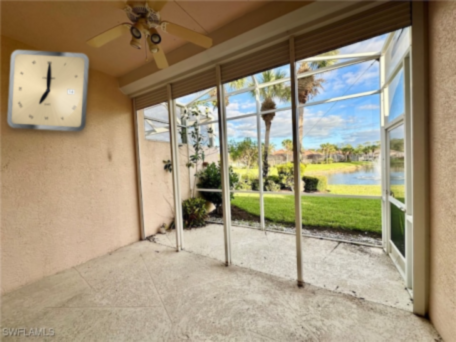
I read 7,00
